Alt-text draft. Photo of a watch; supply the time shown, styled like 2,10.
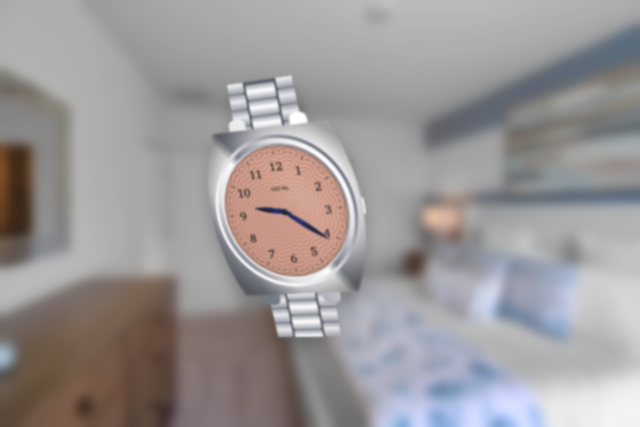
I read 9,21
